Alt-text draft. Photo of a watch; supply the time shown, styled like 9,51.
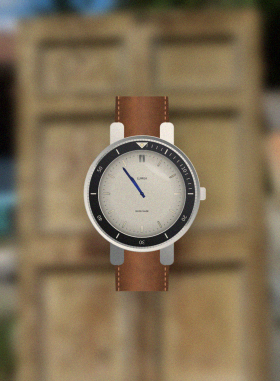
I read 10,54
